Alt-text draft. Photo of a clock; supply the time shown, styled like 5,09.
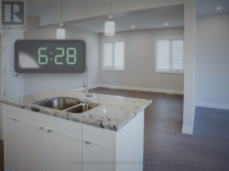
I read 6,28
